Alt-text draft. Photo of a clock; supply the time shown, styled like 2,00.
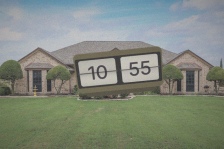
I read 10,55
